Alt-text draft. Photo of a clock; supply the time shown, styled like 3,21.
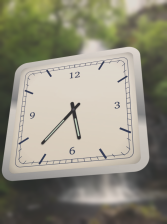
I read 5,37
